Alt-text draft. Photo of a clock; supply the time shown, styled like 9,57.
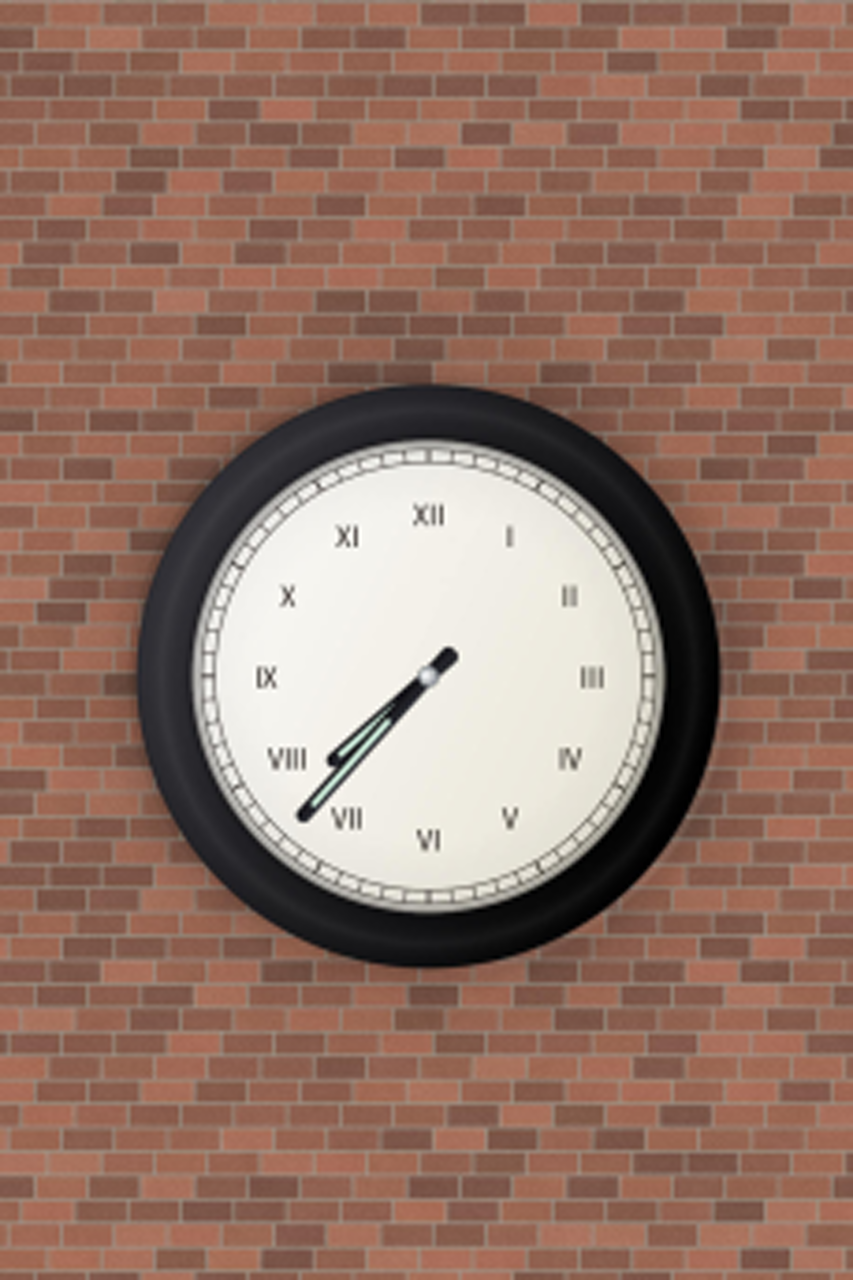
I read 7,37
